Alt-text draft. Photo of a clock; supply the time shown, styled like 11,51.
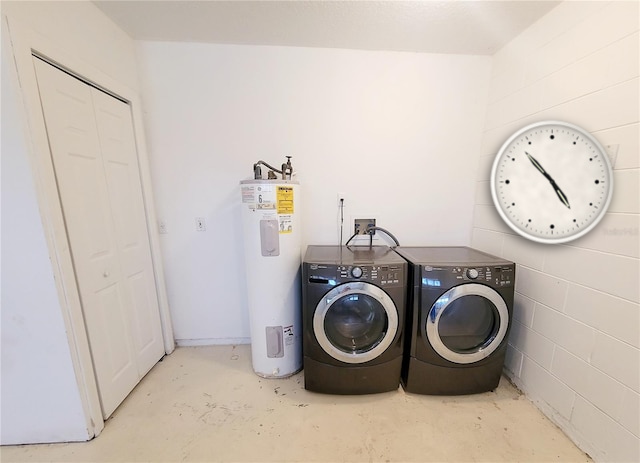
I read 4,53
